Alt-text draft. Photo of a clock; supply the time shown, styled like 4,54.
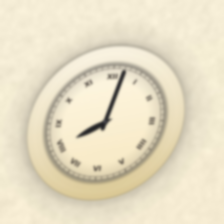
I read 8,02
